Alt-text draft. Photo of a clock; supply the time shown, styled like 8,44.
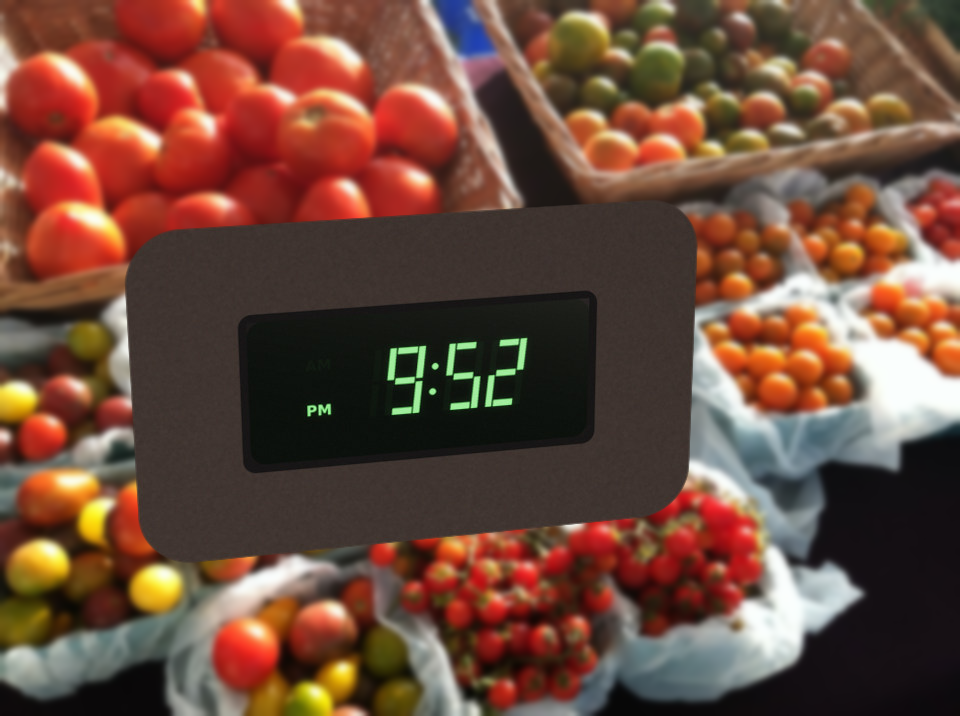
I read 9,52
